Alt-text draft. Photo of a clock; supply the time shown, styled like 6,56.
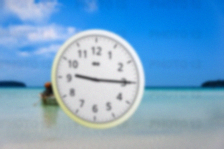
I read 9,15
